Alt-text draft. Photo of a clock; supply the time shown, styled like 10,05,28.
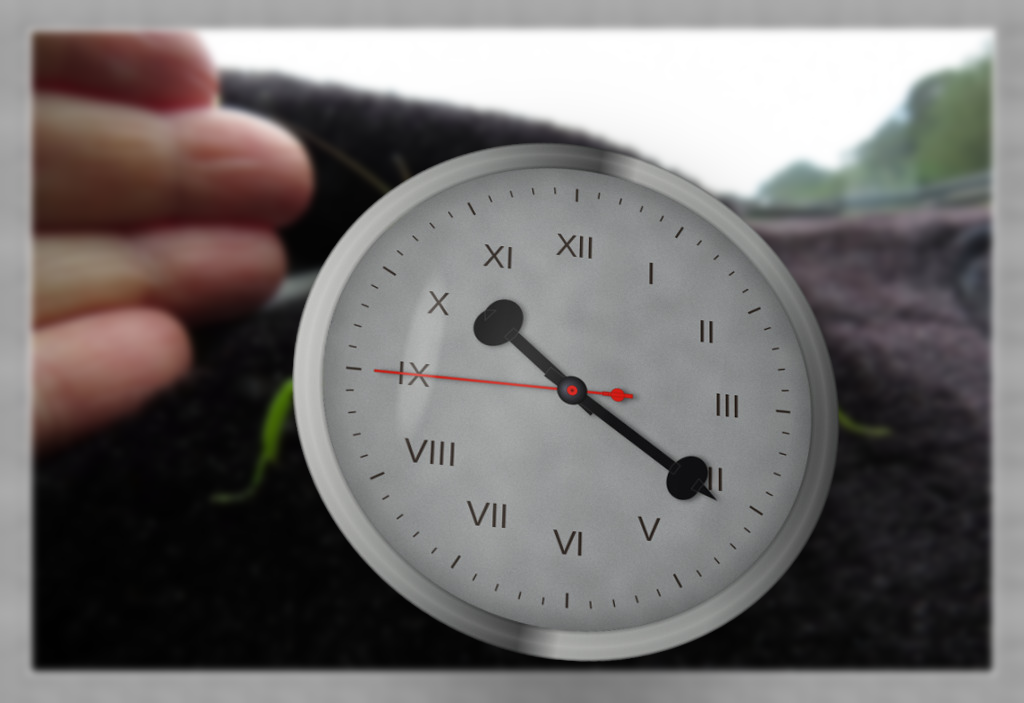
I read 10,20,45
